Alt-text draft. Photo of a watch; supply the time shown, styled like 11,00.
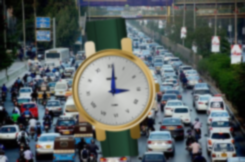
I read 3,01
